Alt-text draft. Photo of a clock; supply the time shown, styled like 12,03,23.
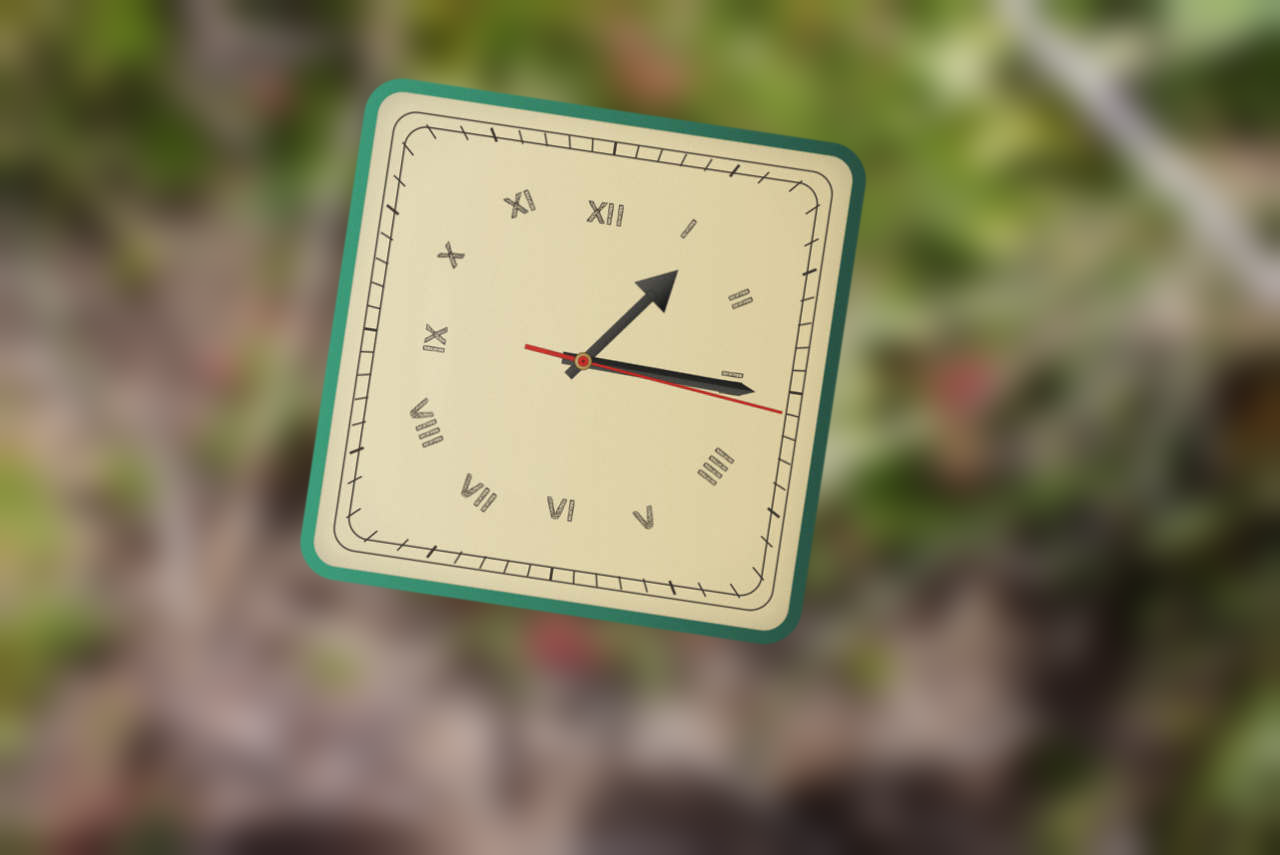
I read 1,15,16
